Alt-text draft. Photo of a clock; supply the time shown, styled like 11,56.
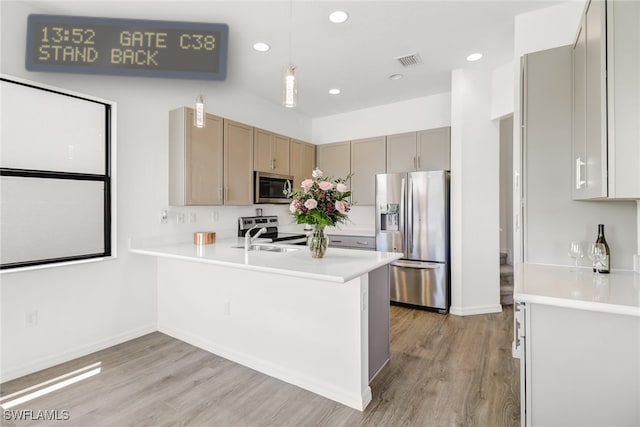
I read 13,52
